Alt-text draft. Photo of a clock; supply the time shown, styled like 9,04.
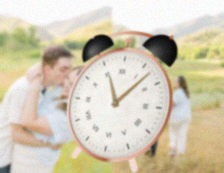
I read 11,07
